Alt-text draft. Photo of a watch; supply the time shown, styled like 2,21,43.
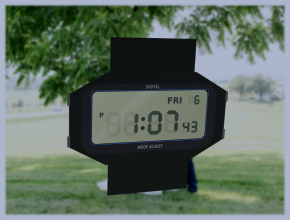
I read 1,07,43
